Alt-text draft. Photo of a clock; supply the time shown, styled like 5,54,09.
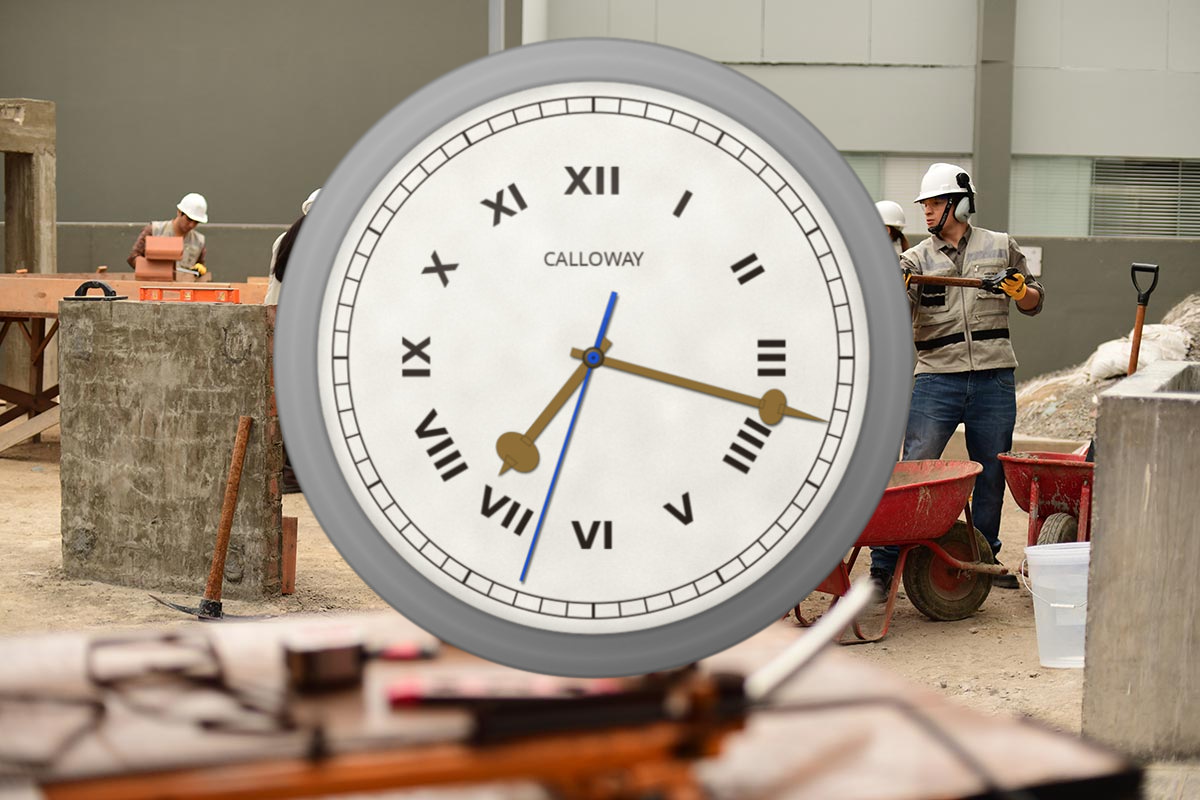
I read 7,17,33
